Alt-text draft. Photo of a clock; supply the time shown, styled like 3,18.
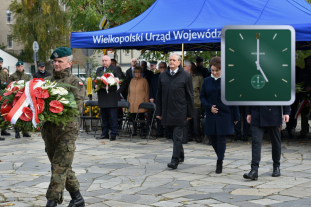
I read 5,00
